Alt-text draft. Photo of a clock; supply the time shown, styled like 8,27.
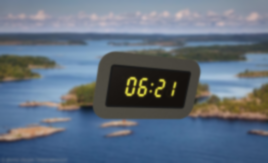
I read 6,21
